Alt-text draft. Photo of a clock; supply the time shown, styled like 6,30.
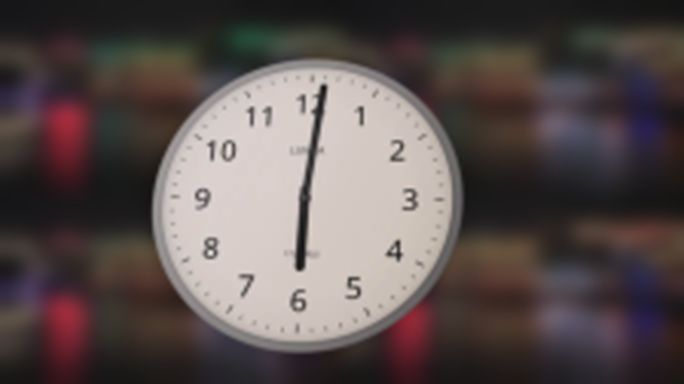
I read 6,01
